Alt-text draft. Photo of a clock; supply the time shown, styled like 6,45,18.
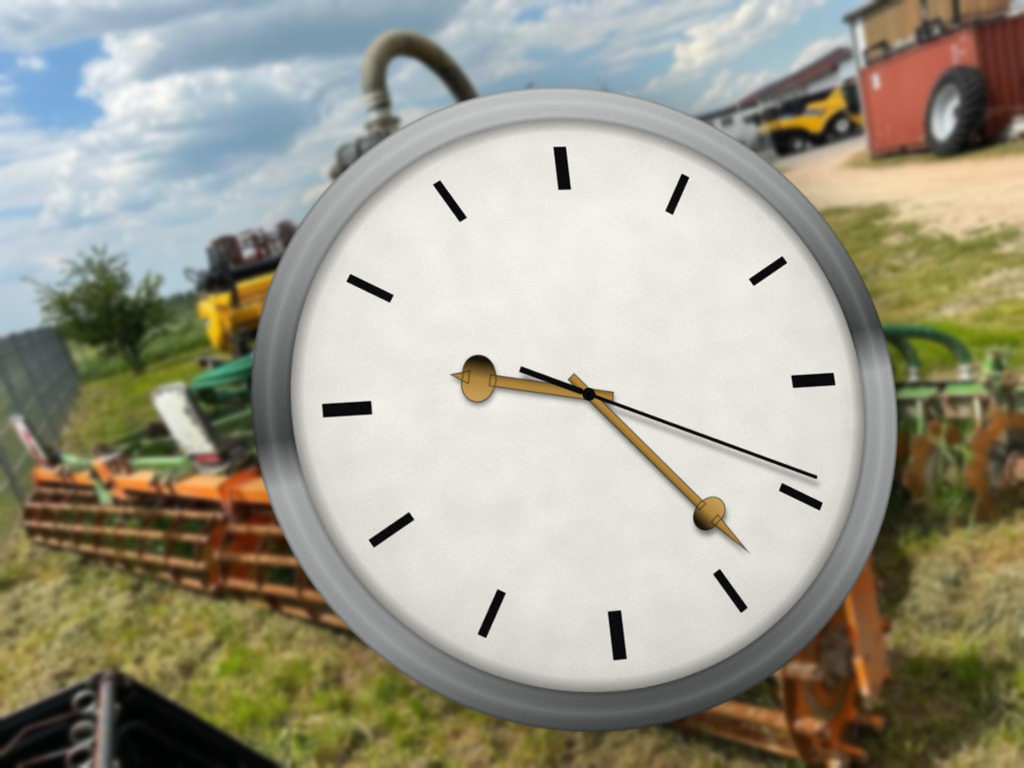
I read 9,23,19
